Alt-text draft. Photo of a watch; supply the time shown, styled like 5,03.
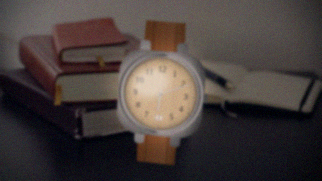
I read 6,11
